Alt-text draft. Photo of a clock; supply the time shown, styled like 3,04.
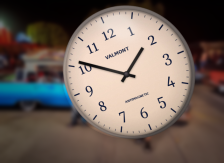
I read 1,51
